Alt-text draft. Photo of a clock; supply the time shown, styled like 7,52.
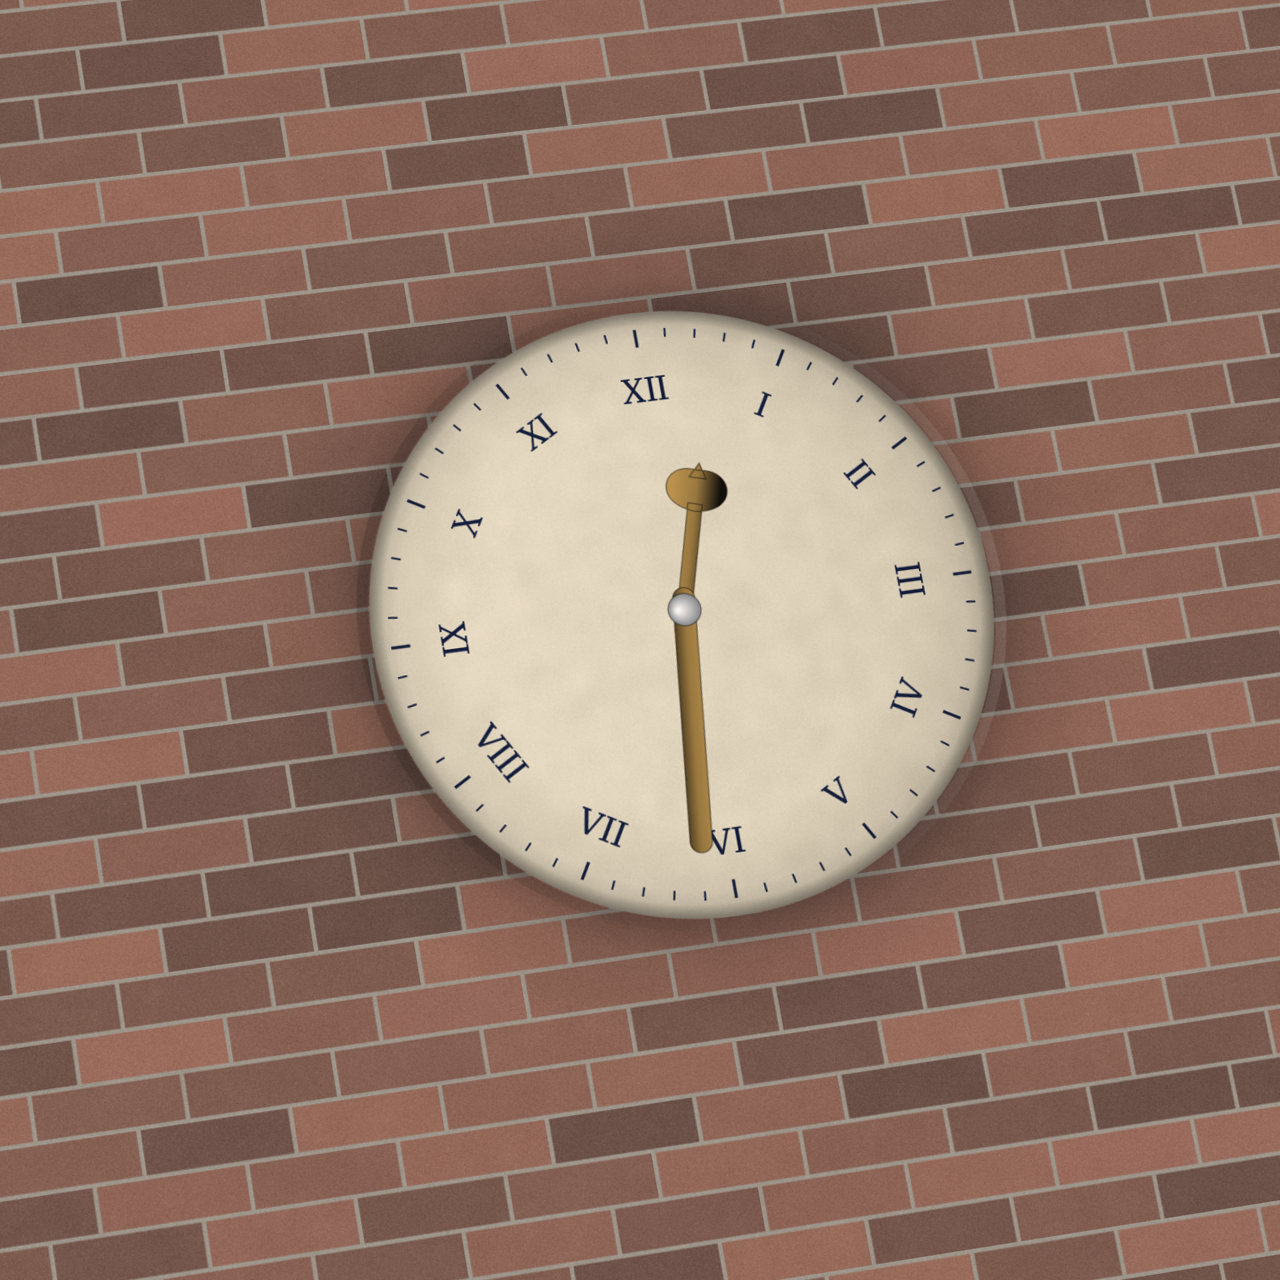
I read 12,31
